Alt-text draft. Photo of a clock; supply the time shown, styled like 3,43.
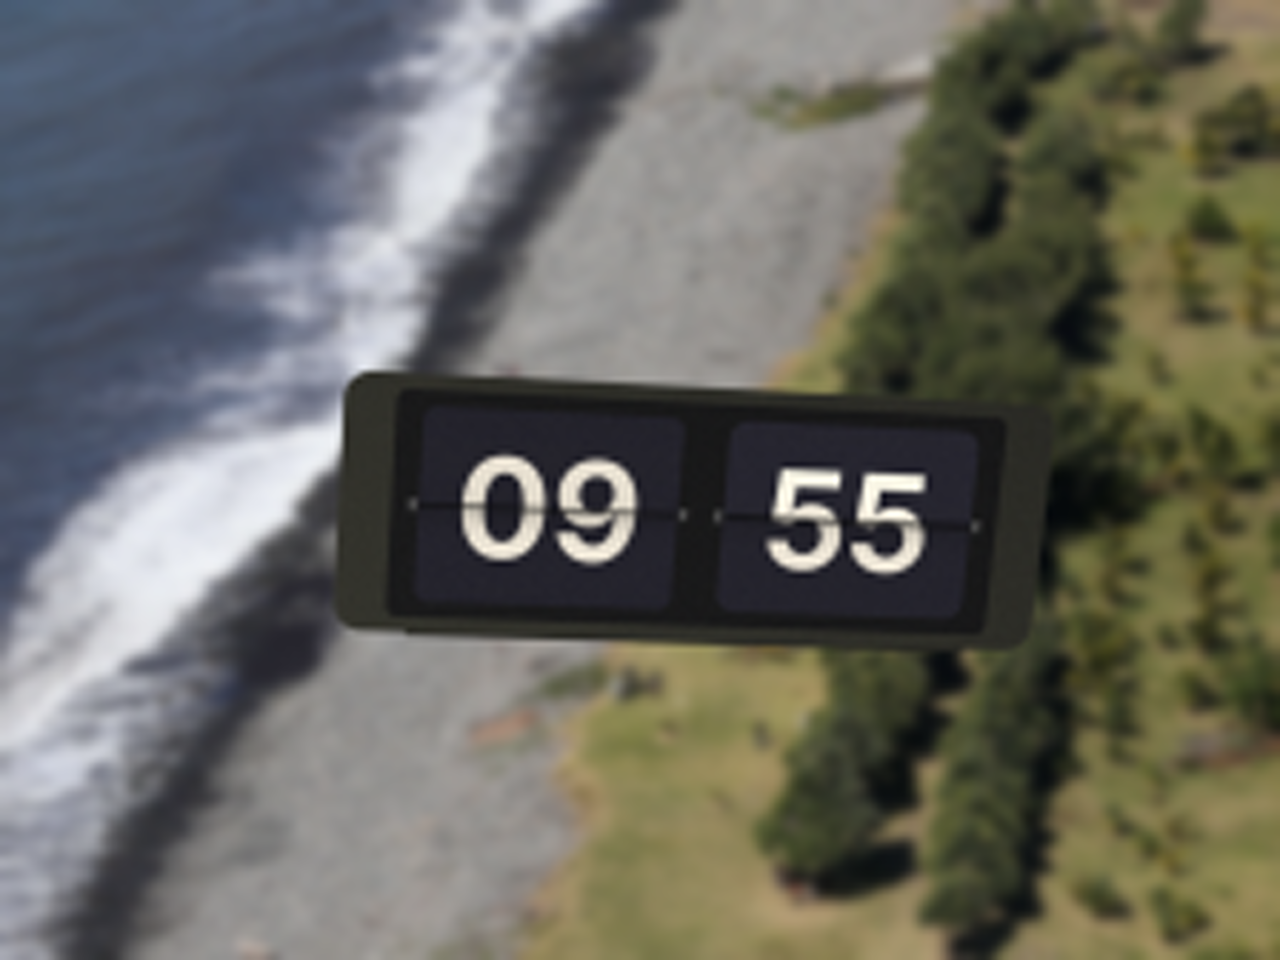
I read 9,55
